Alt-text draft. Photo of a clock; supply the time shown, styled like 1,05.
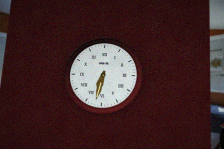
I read 6,32
